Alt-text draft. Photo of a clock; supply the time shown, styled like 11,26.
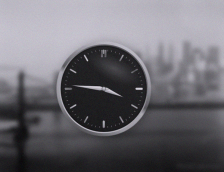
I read 3,46
